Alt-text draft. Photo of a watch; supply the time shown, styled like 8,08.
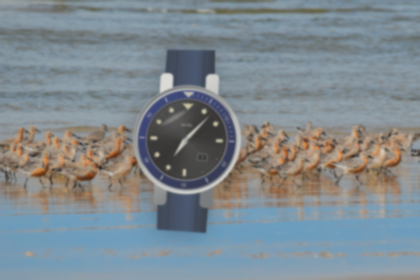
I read 7,07
